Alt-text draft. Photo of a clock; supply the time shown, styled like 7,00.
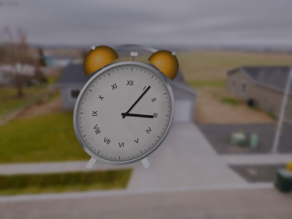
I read 3,06
